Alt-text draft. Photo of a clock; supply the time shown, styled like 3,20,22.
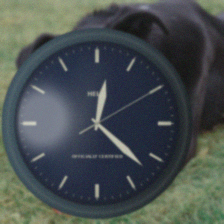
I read 12,22,10
